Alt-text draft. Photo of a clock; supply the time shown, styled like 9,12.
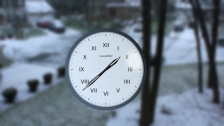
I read 1,38
